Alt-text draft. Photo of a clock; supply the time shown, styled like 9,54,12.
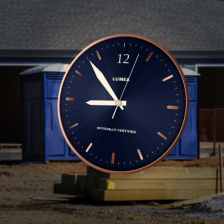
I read 8,53,03
